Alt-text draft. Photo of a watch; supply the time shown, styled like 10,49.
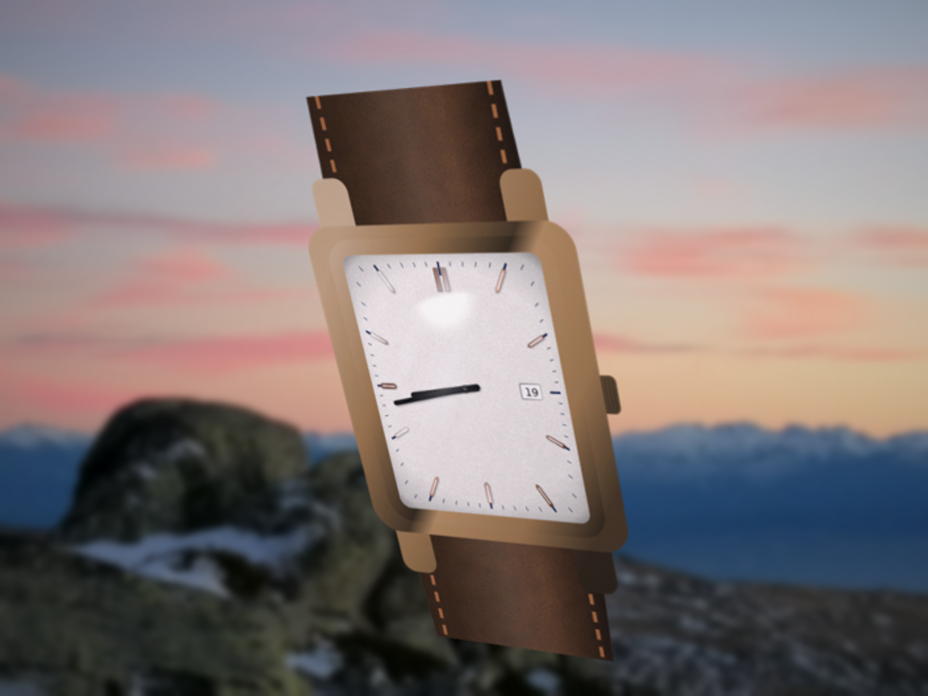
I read 8,43
